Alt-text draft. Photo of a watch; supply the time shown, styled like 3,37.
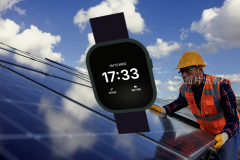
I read 17,33
